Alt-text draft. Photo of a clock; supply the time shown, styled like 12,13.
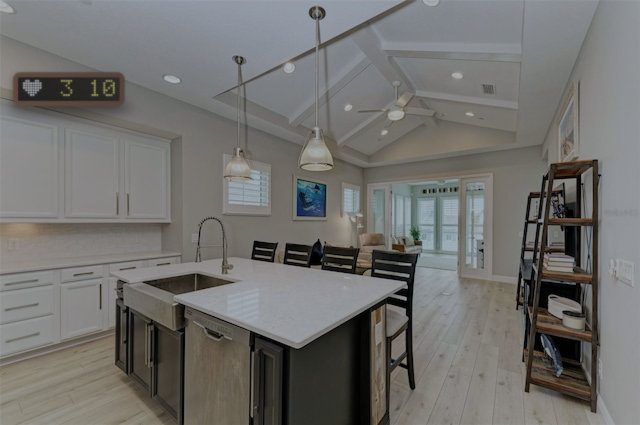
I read 3,10
